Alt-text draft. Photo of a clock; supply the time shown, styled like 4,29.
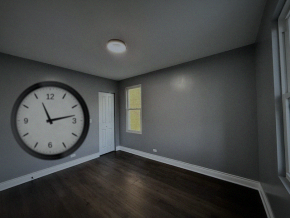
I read 11,13
